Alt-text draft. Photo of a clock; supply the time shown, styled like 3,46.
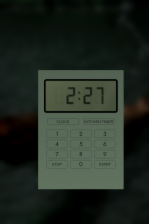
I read 2,27
